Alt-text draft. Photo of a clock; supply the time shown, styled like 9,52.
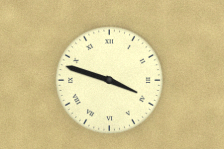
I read 3,48
